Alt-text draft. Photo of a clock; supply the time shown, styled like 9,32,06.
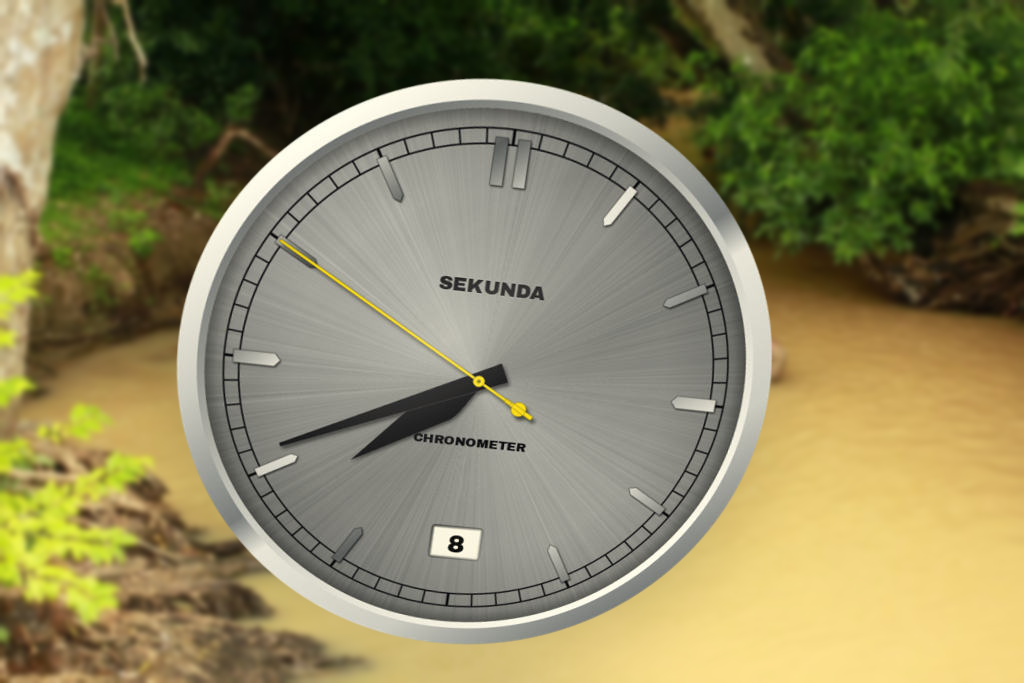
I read 7,40,50
